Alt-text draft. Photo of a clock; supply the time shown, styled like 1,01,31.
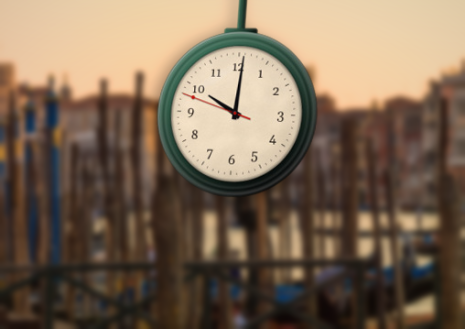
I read 10,00,48
